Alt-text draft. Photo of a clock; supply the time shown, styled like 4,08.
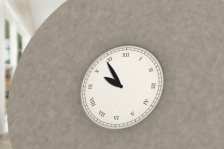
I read 9,54
